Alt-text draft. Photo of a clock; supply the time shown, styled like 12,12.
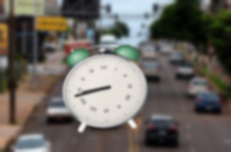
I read 8,43
